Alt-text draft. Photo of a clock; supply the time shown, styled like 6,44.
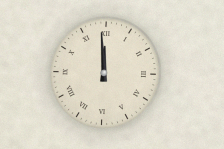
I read 11,59
